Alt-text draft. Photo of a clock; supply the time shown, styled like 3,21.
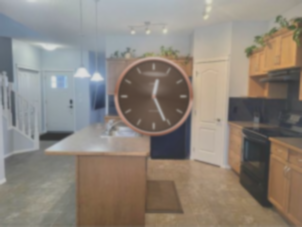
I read 12,26
